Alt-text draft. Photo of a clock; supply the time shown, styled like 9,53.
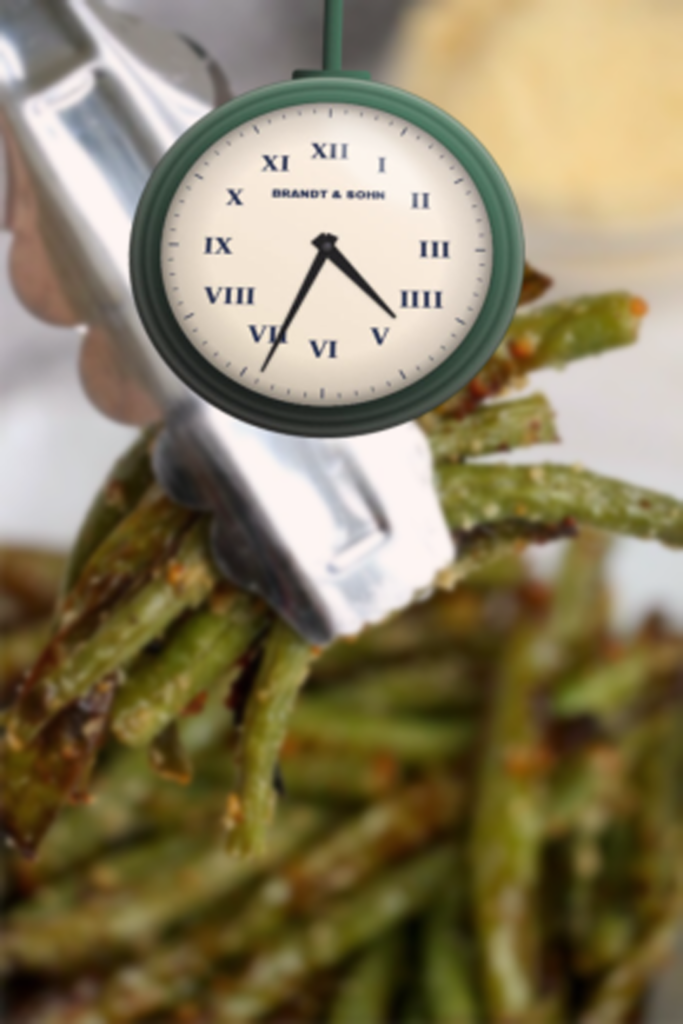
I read 4,34
